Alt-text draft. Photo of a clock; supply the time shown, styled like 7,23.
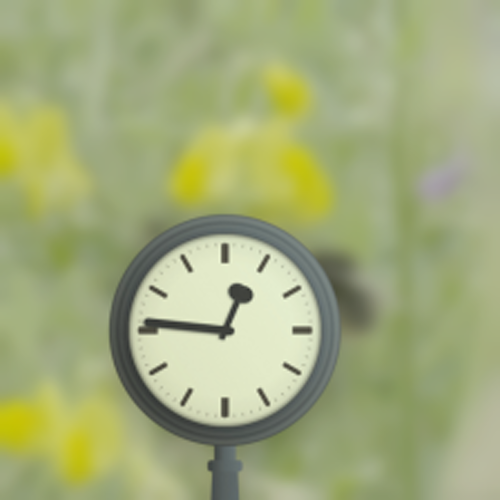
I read 12,46
